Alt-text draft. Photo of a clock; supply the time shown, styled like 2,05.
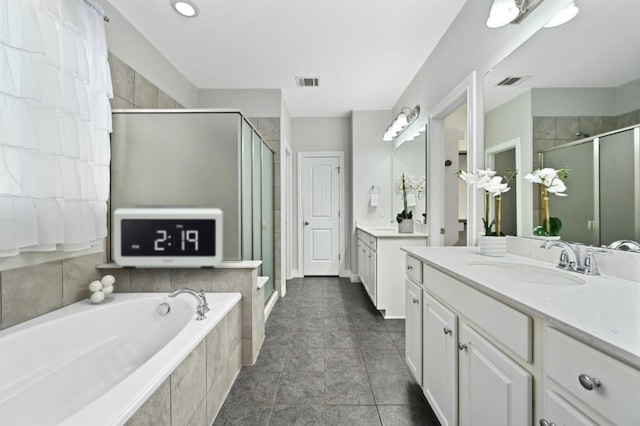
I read 2,19
